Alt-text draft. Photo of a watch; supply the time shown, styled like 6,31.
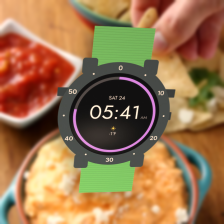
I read 5,41
